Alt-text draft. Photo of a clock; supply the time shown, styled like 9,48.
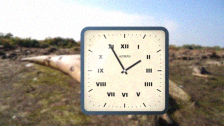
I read 1,55
